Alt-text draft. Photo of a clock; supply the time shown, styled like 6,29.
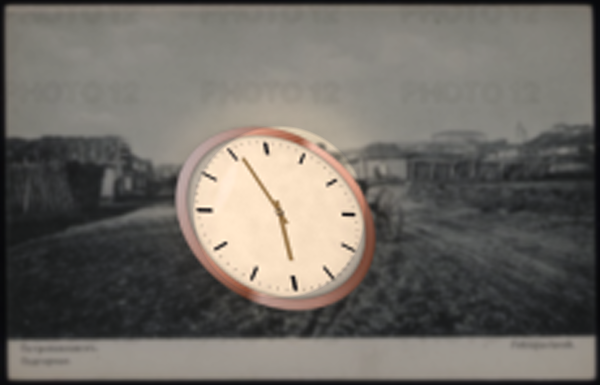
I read 5,56
